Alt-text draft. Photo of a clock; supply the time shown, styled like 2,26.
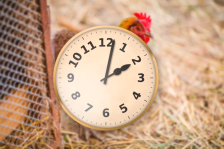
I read 2,02
